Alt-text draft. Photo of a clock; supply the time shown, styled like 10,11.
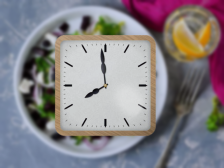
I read 7,59
